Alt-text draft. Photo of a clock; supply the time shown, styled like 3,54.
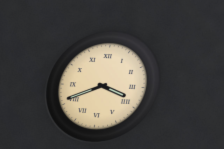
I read 3,41
